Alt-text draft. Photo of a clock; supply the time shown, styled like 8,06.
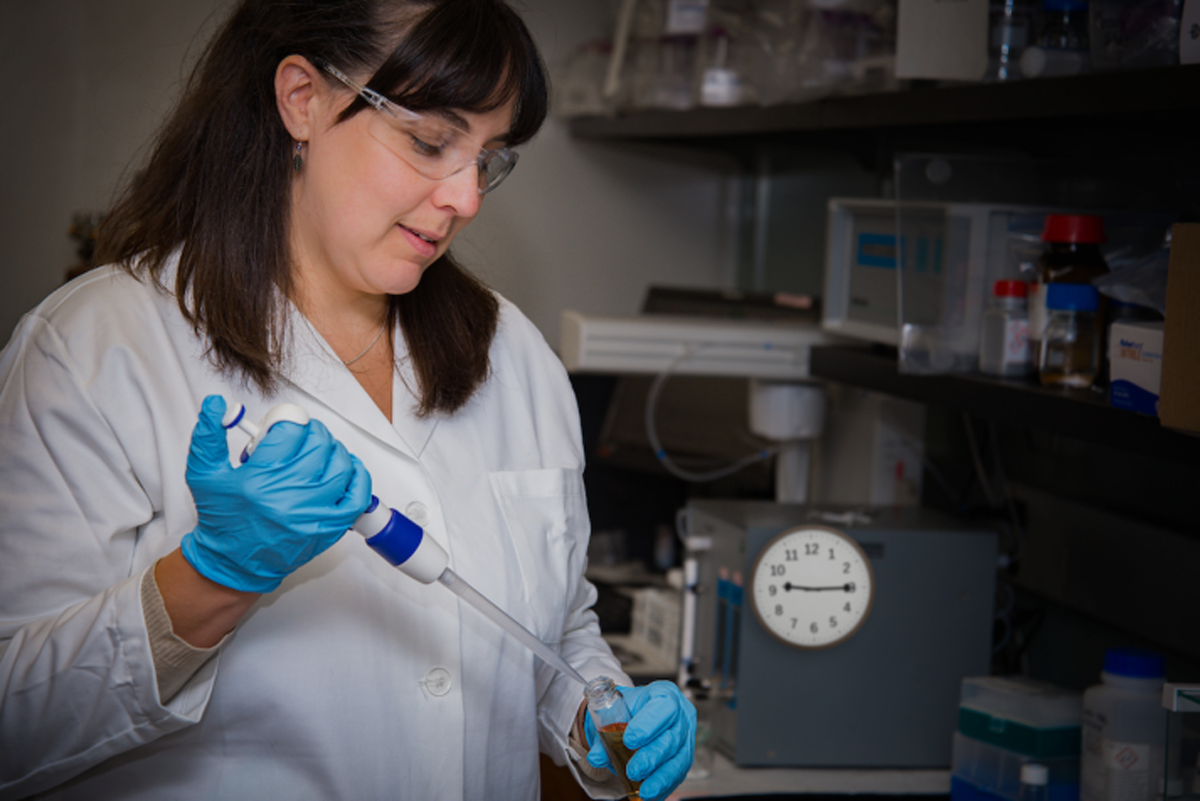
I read 9,15
